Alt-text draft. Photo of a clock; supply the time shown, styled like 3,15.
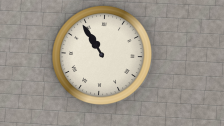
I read 10,54
